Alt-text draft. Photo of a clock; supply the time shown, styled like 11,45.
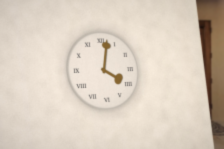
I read 4,02
